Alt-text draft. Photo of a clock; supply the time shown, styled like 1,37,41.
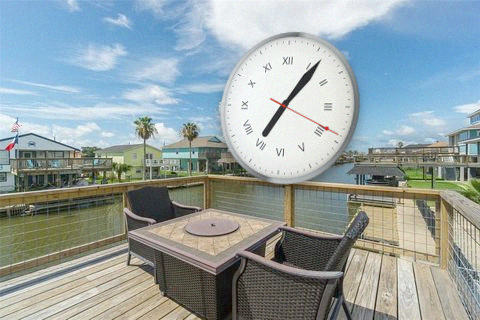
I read 7,06,19
